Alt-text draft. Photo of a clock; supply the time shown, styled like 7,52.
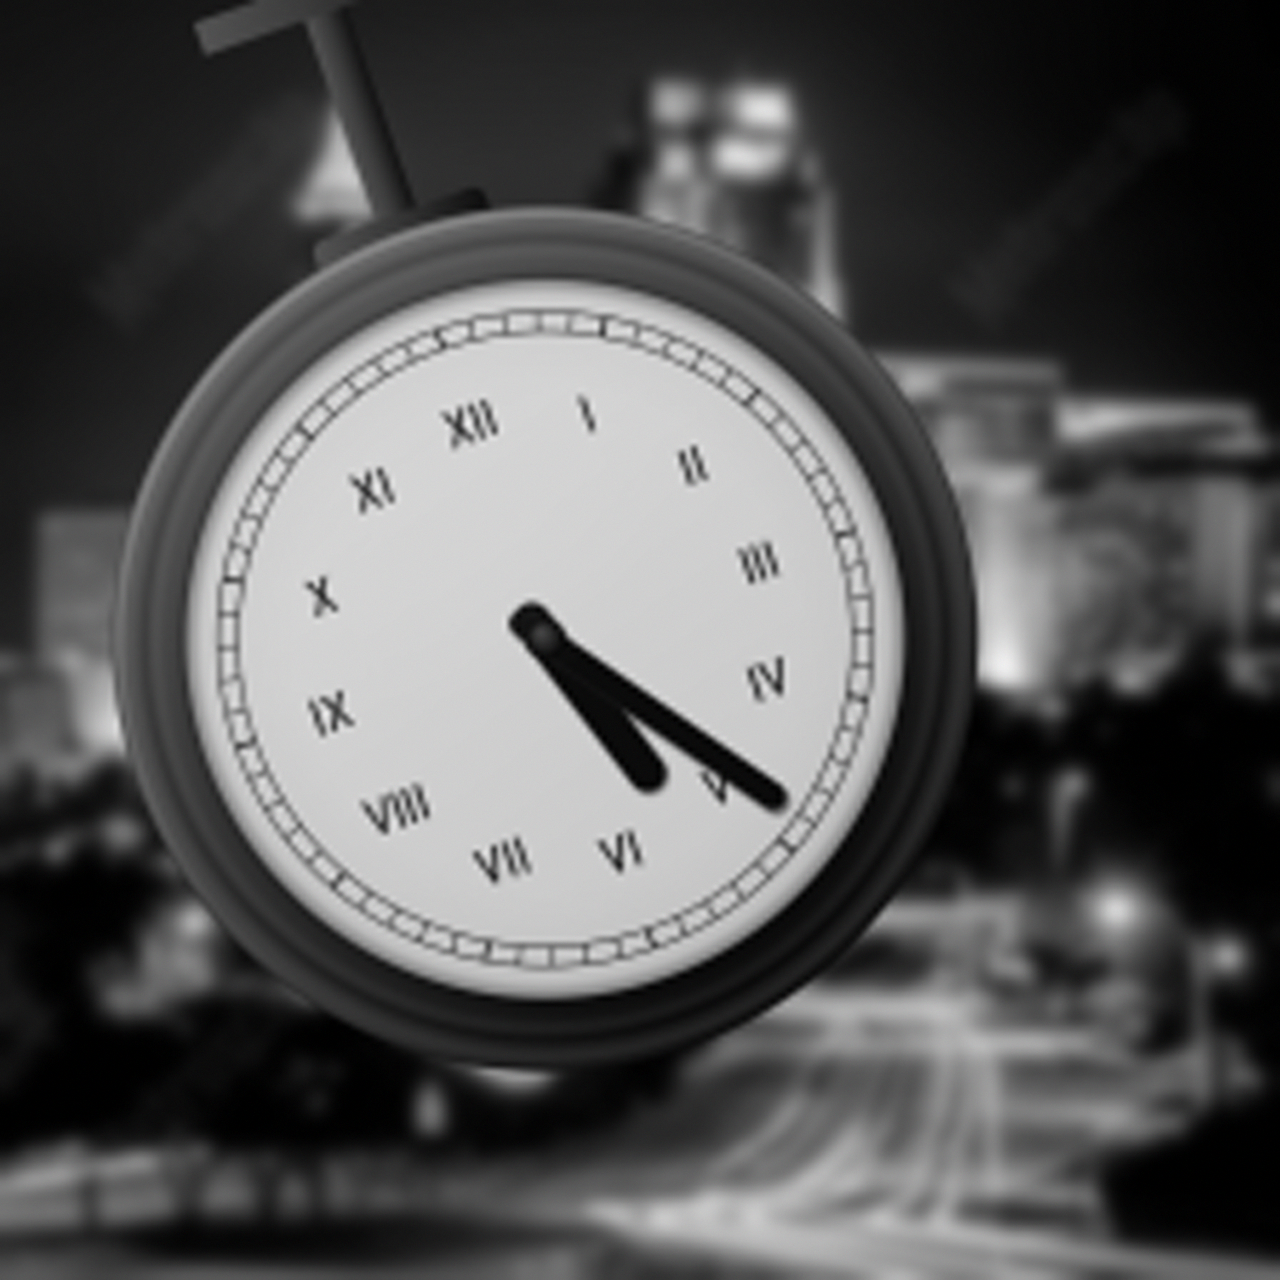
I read 5,24
